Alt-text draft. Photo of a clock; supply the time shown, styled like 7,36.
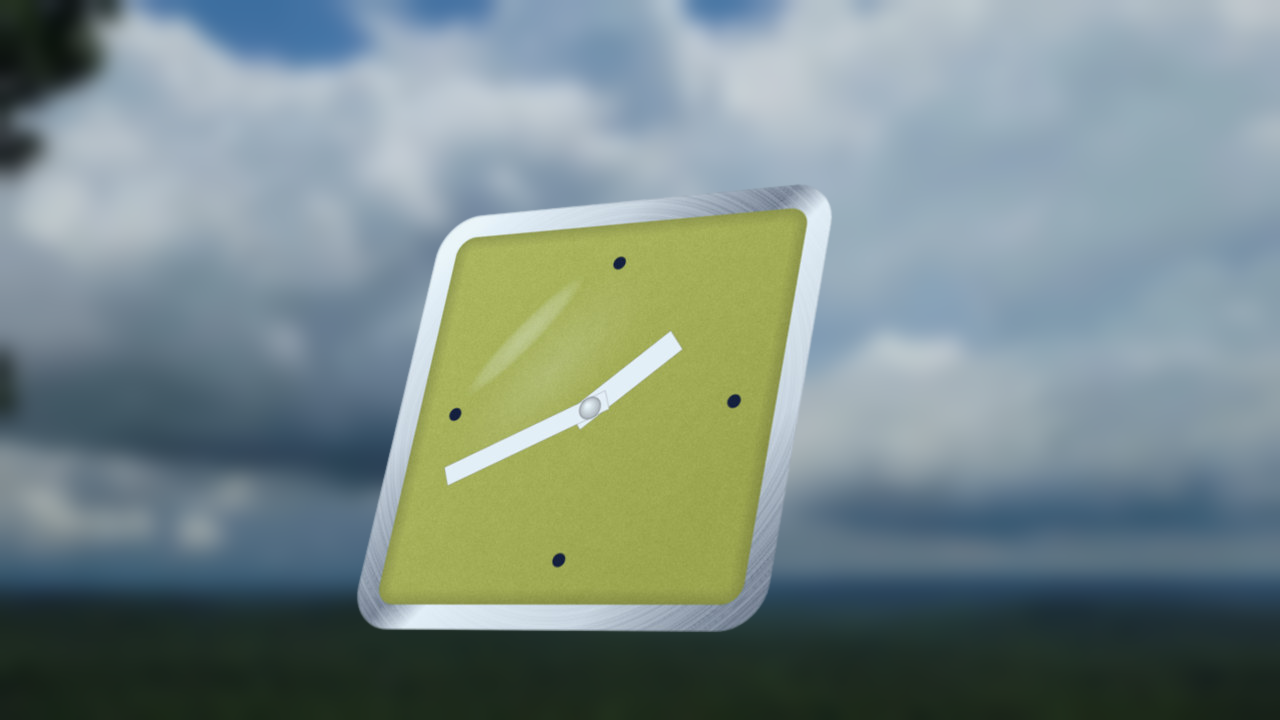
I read 1,41
